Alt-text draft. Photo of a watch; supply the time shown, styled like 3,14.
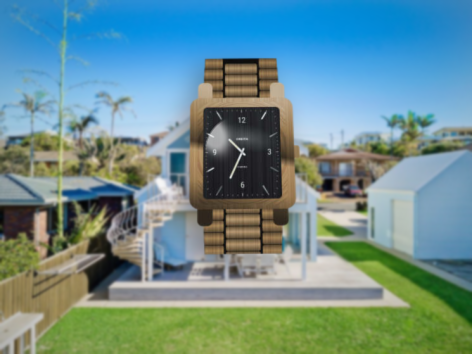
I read 10,34
